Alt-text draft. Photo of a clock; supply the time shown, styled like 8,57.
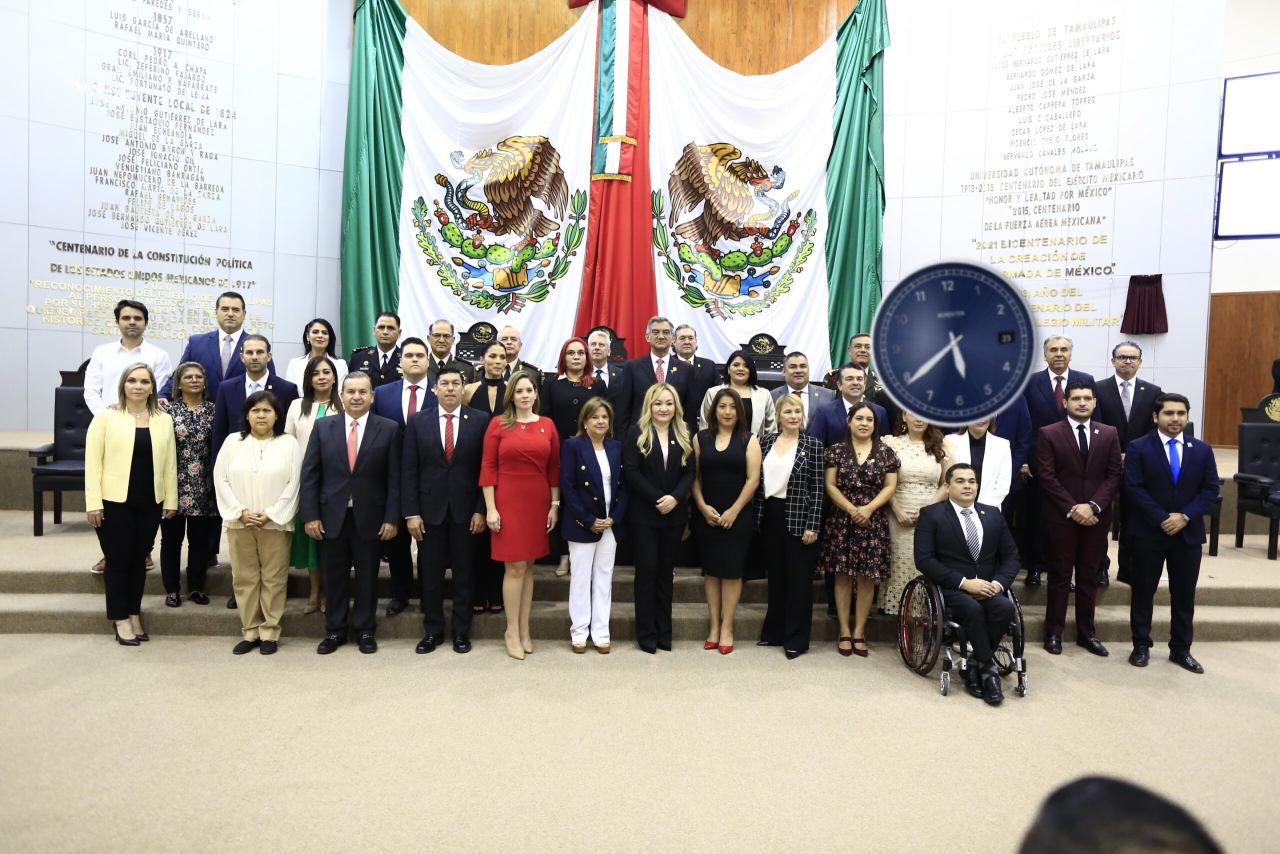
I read 5,39
